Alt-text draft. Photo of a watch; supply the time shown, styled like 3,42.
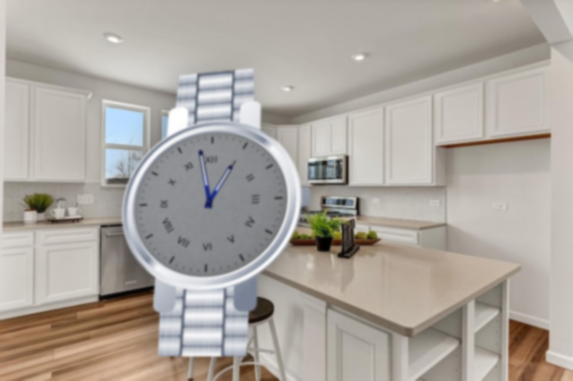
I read 12,58
